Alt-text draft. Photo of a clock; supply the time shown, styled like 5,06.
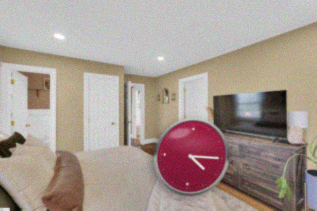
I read 4,15
